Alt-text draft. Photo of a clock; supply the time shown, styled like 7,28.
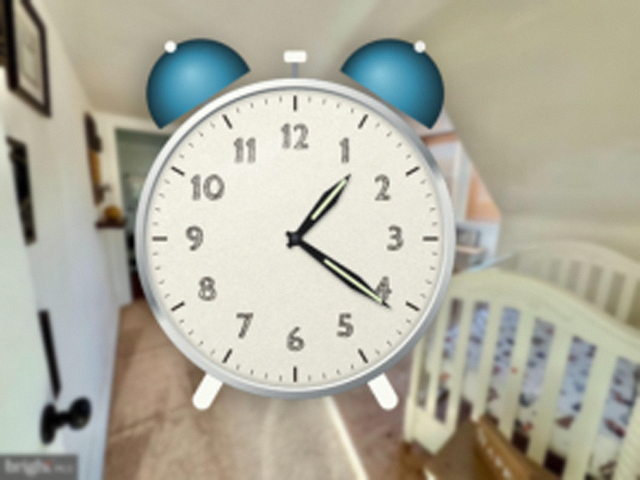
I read 1,21
